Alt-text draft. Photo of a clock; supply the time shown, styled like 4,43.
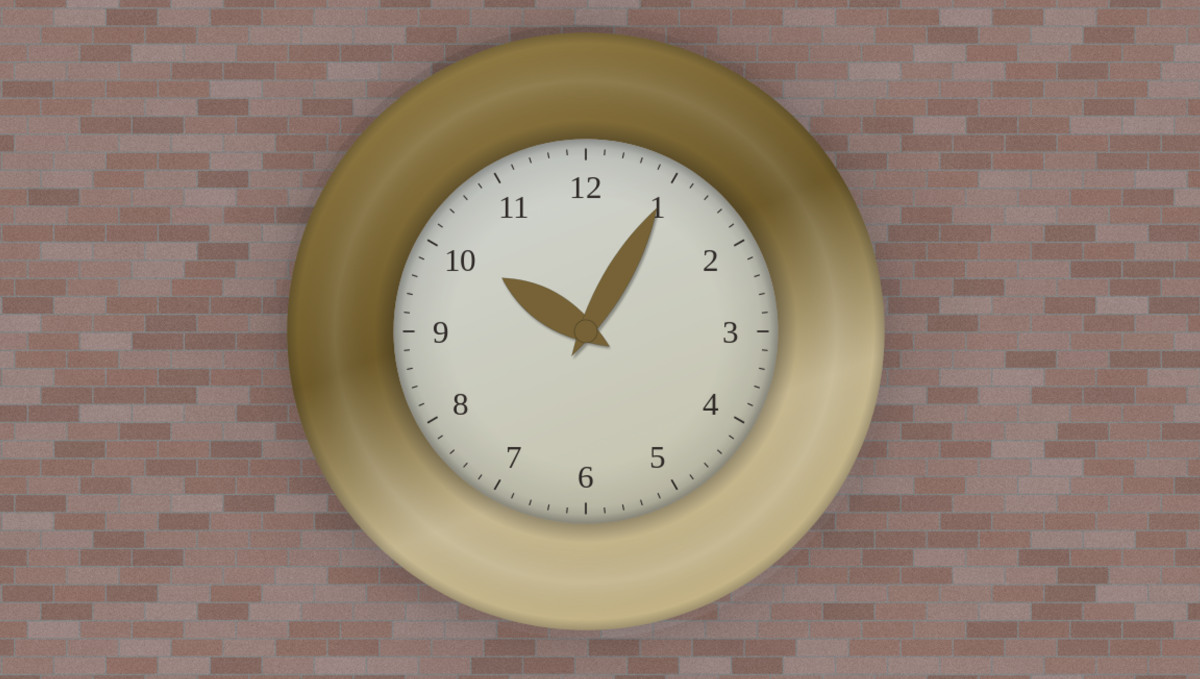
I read 10,05
